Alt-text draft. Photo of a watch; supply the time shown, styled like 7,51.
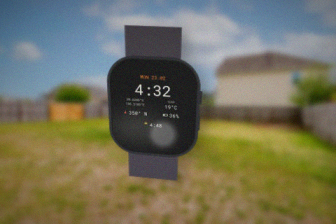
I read 4,32
